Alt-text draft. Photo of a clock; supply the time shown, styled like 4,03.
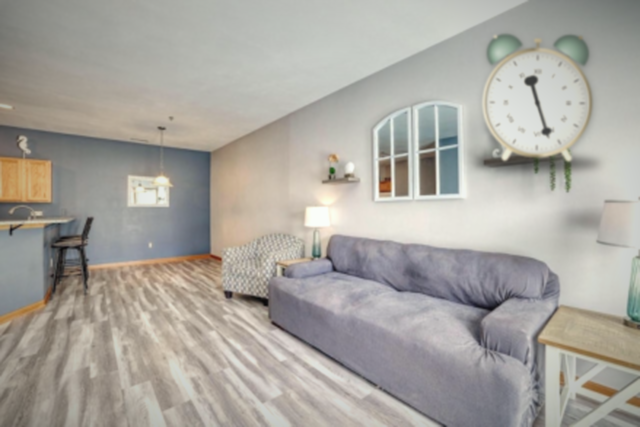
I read 11,27
